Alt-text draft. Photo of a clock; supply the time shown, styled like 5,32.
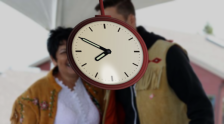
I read 7,50
